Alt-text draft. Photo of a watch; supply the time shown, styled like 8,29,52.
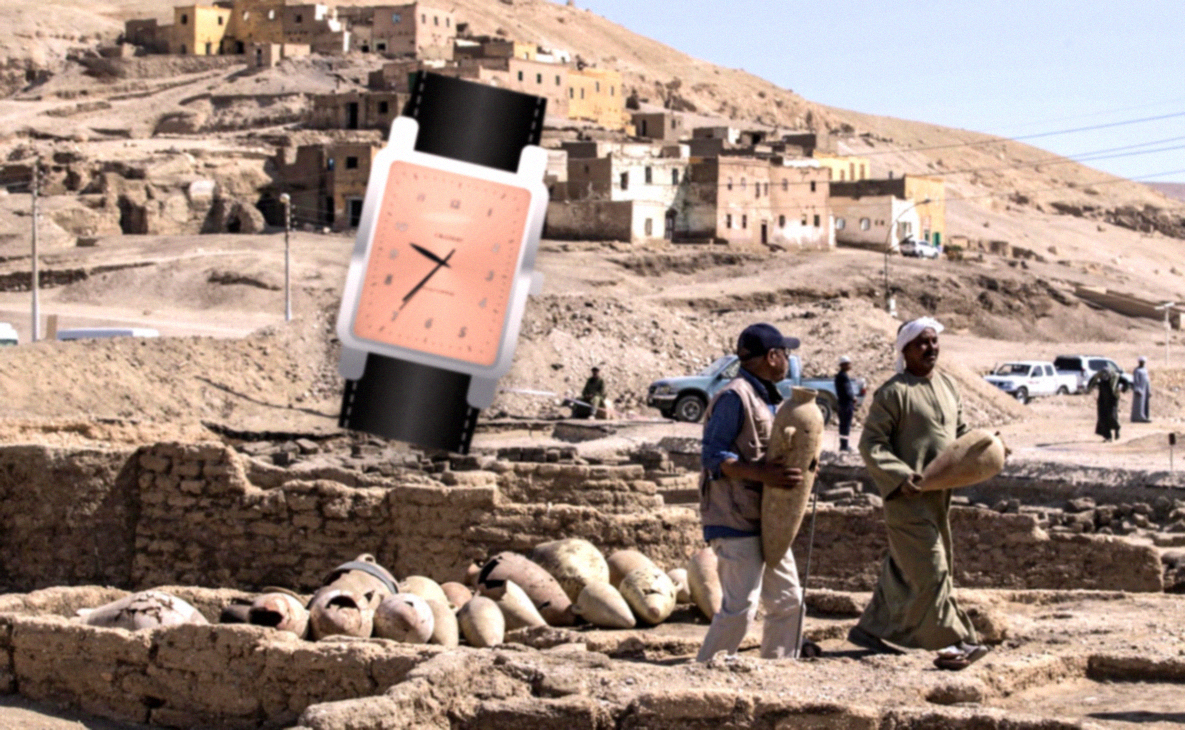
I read 9,35,35
